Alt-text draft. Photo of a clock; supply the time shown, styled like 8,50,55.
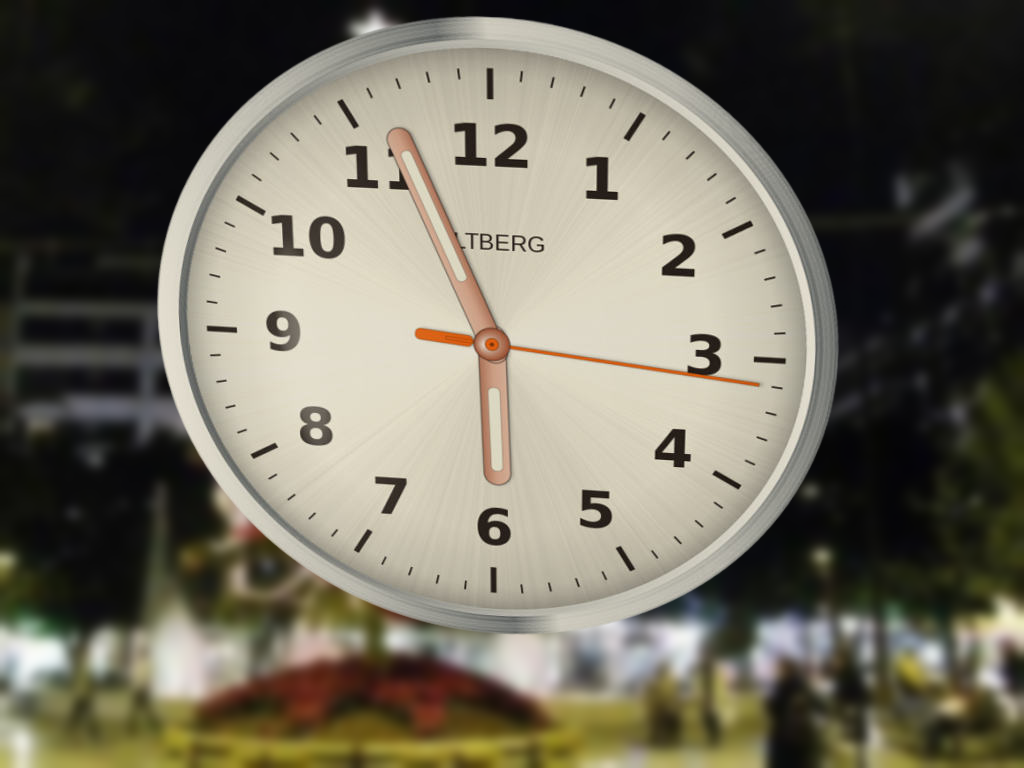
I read 5,56,16
